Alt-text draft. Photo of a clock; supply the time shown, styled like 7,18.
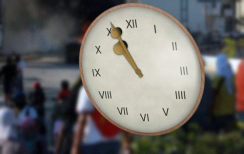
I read 10,56
